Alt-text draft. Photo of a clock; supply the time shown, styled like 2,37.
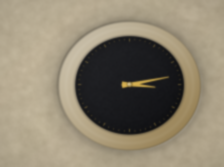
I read 3,13
